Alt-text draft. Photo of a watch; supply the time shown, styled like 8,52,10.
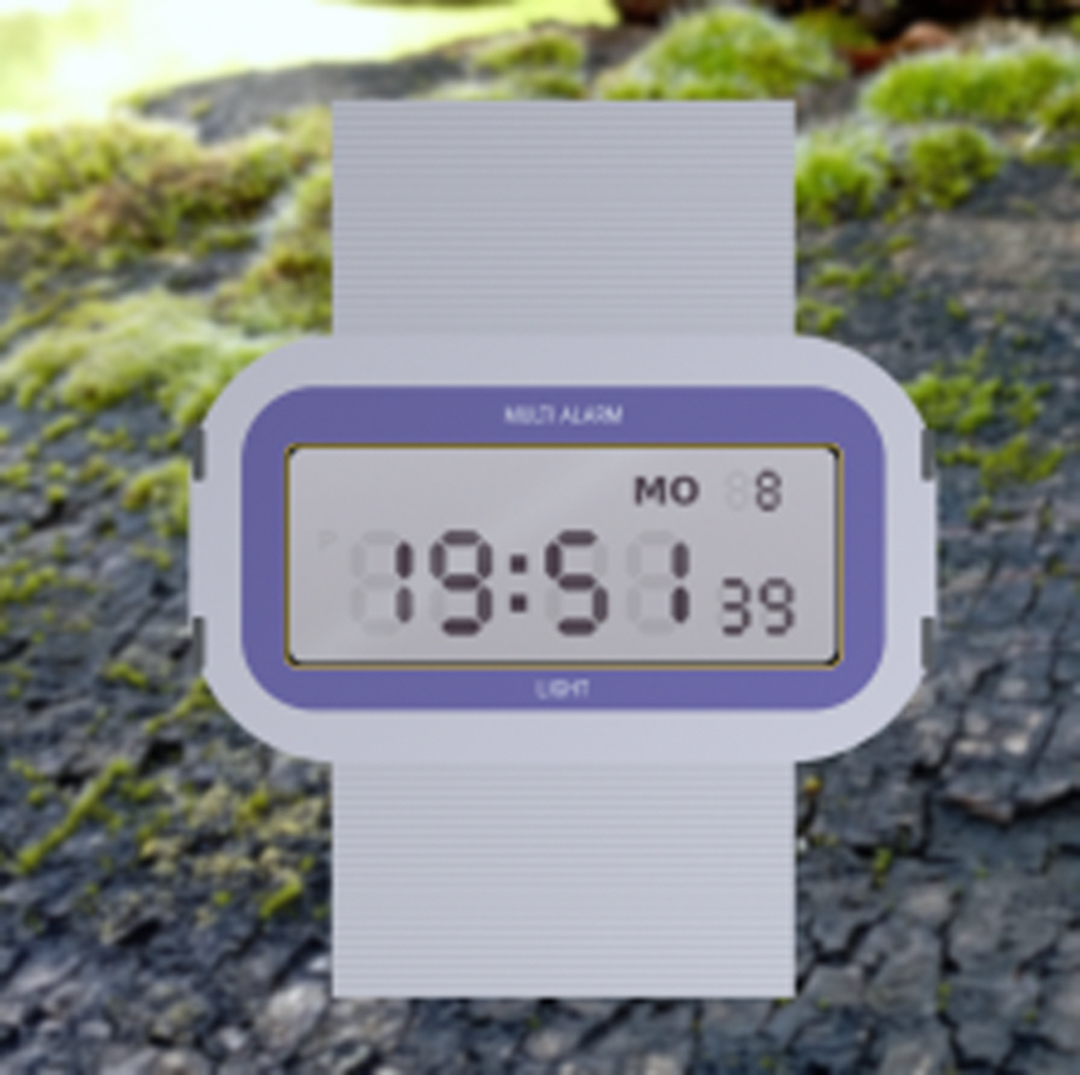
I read 19,51,39
